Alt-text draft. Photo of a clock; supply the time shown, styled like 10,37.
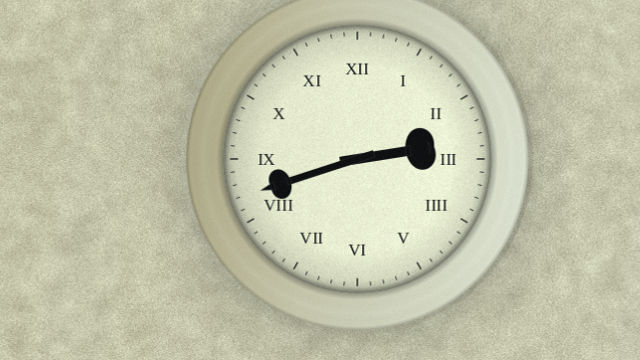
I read 2,42
